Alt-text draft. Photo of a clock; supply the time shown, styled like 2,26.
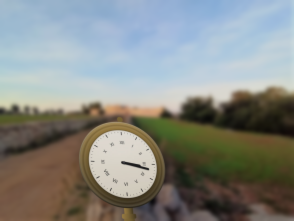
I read 3,17
